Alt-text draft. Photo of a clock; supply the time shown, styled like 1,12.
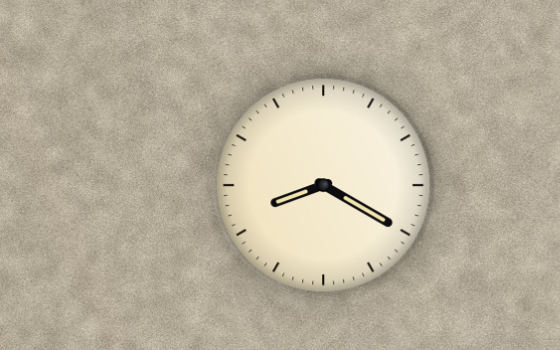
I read 8,20
